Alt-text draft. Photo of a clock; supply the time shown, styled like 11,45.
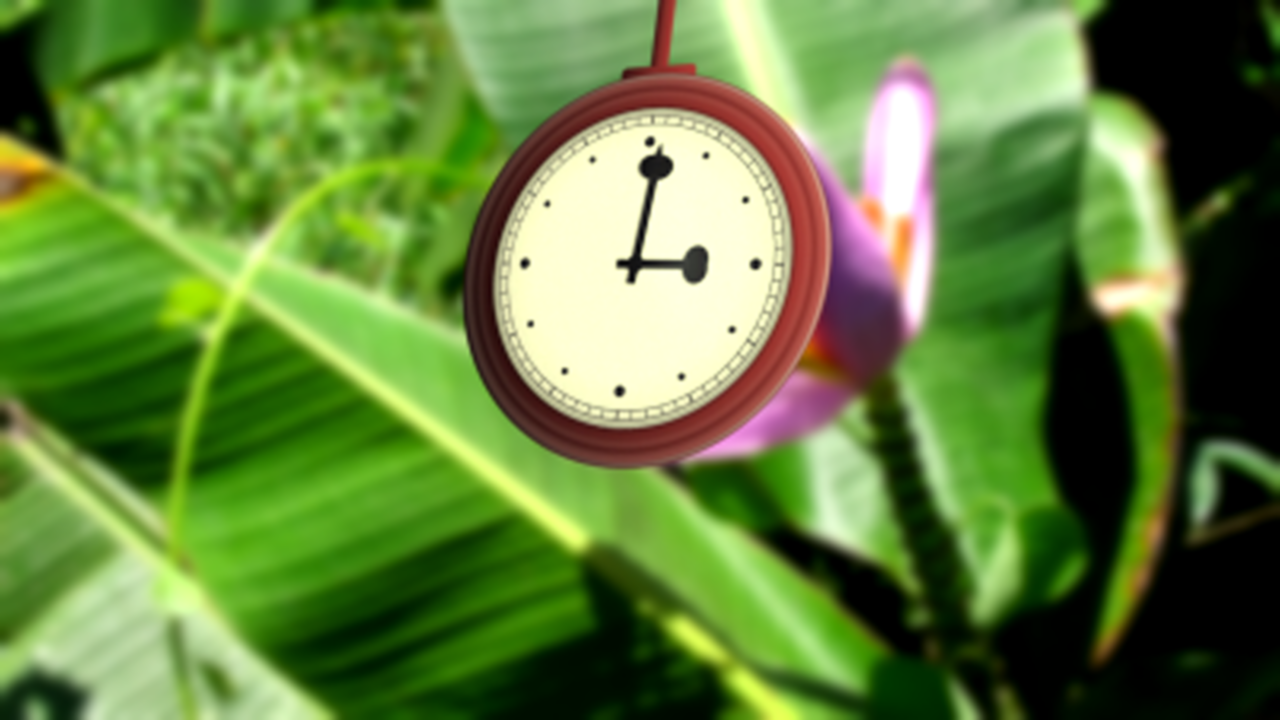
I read 3,01
